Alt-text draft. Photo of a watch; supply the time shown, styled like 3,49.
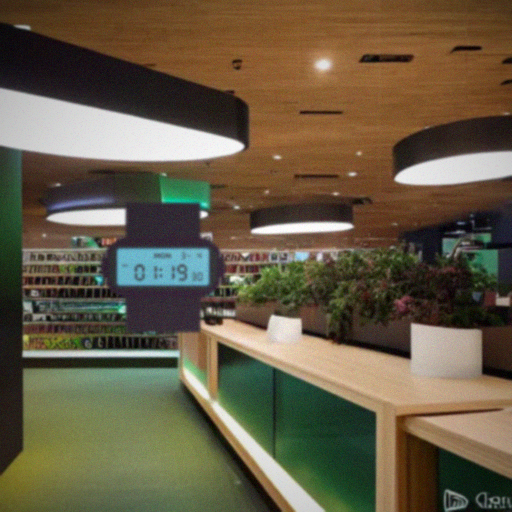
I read 1,19
